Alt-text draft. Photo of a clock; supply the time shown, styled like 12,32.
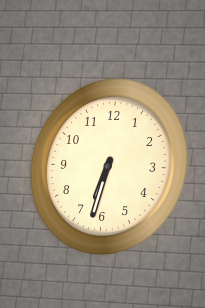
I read 6,32
